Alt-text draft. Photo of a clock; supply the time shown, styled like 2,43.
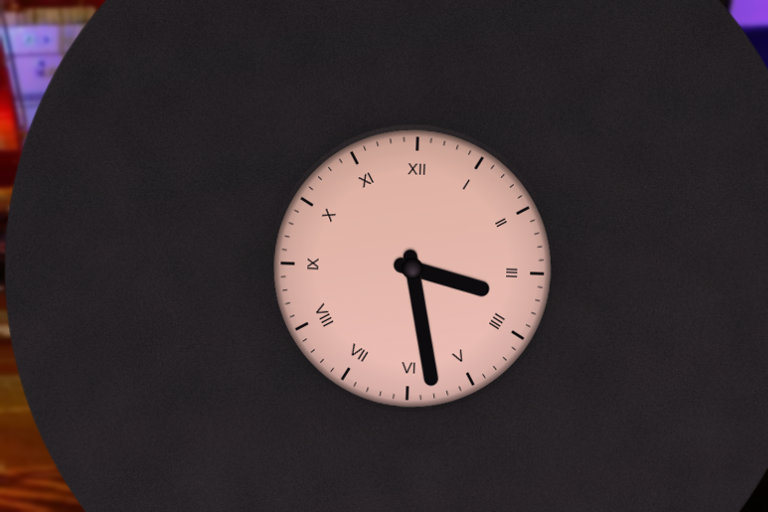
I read 3,28
